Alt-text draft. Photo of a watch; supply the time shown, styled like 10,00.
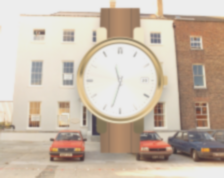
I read 11,33
